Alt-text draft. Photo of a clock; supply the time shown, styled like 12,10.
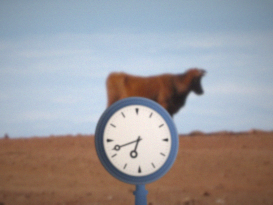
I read 6,42
